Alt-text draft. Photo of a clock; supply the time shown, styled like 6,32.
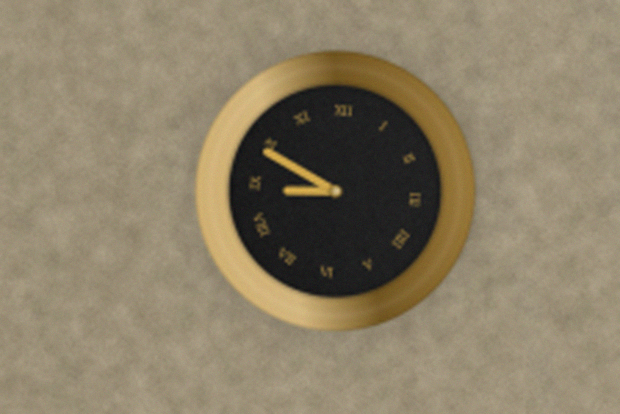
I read 8,49
